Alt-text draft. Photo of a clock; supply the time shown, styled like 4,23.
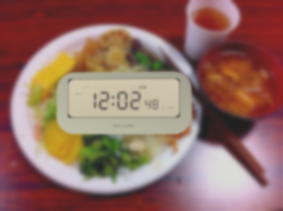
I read 12,02
